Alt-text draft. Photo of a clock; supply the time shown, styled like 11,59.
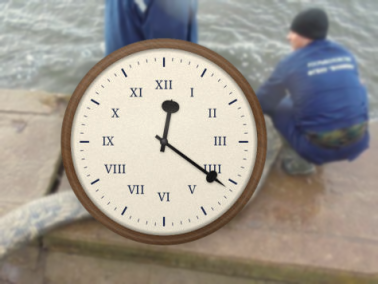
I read 12,21
